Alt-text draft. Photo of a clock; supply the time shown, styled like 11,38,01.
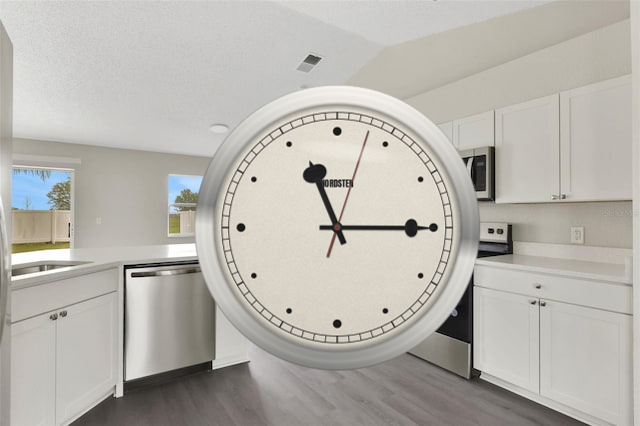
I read 11,15,03
